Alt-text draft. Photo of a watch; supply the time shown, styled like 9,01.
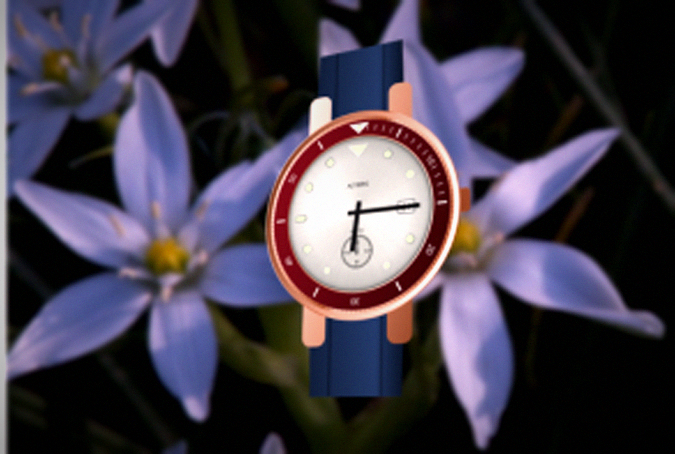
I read 6,15
